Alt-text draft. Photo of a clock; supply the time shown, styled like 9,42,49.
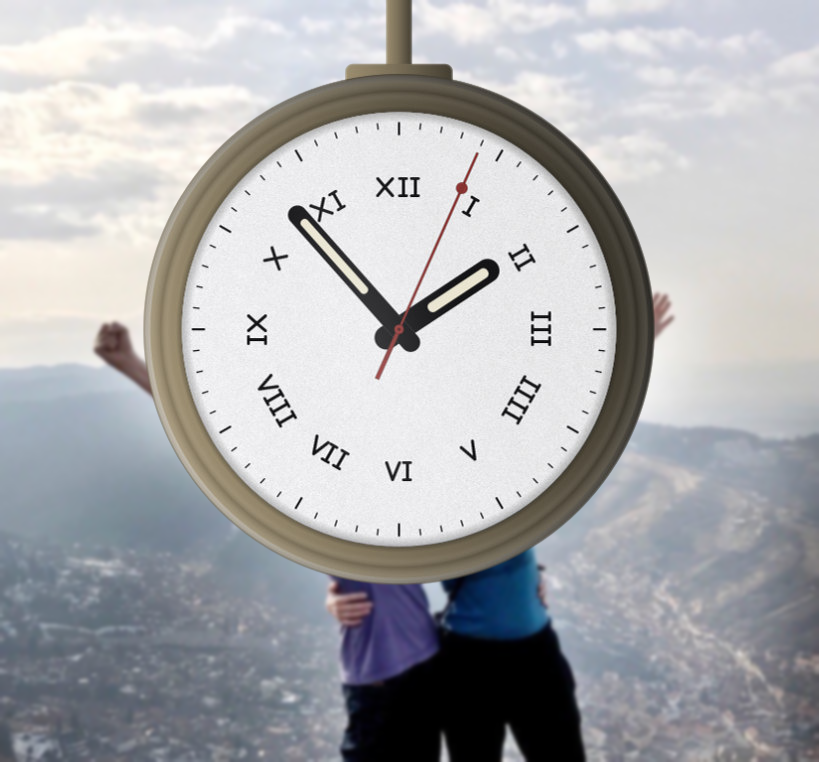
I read 1,53,04
